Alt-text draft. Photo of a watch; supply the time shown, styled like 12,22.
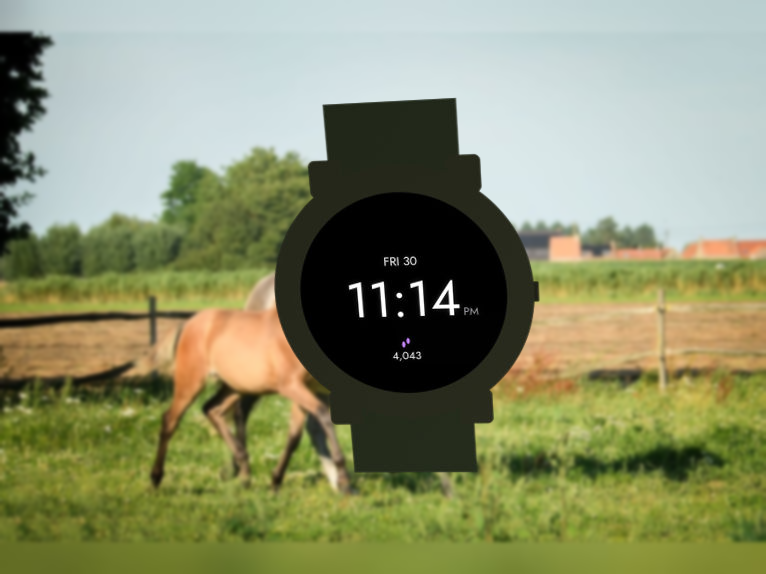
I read 11,14
